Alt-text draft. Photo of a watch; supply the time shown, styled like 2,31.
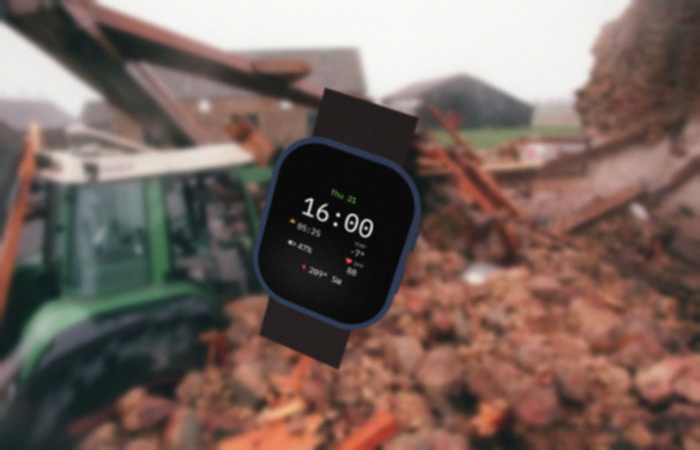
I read 16,00
